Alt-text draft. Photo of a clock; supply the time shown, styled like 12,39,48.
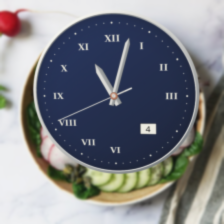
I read 11,02,41
